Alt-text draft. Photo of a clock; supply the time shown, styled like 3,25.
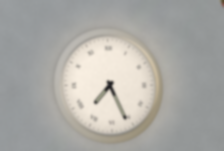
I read 7,26
